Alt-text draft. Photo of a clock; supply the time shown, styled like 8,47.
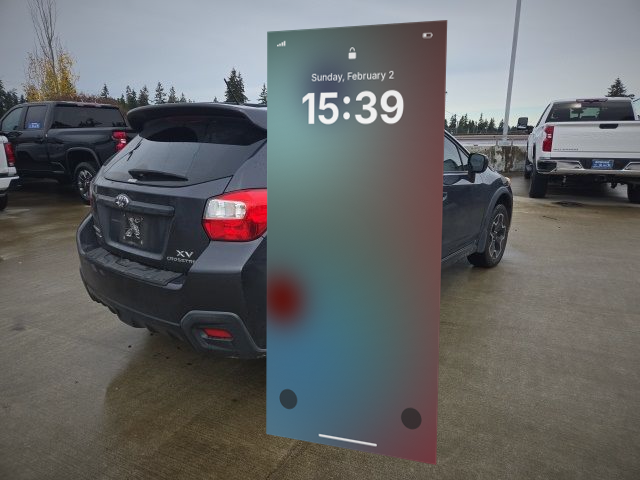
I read 15,39
